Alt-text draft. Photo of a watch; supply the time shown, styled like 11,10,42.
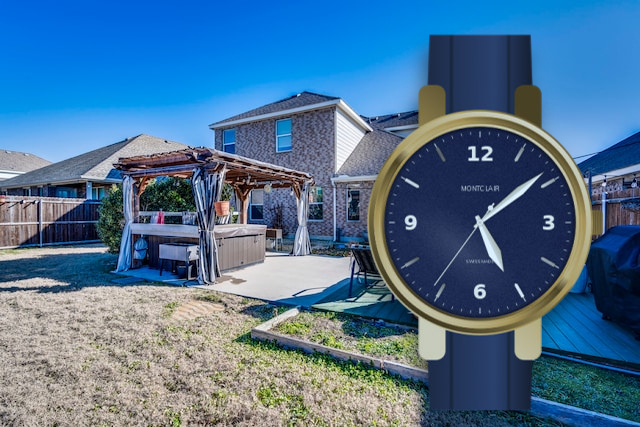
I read 5,08,36
